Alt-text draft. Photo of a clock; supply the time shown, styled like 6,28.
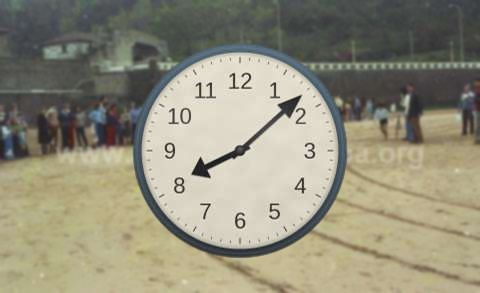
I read 8,08
